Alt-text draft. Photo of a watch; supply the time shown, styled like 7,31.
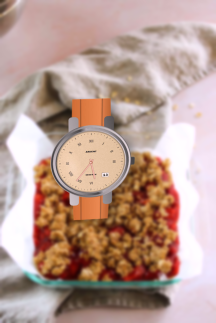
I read 5,36
